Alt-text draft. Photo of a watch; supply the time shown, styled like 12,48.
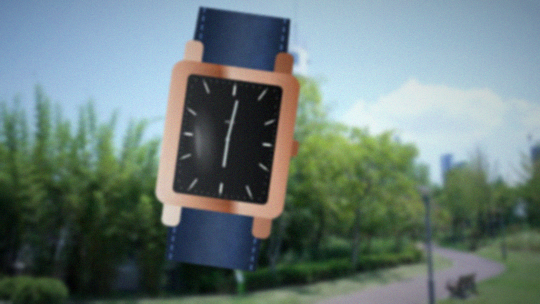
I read 6,01
